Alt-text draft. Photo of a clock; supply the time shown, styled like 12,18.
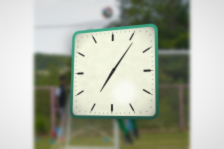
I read 7,06
